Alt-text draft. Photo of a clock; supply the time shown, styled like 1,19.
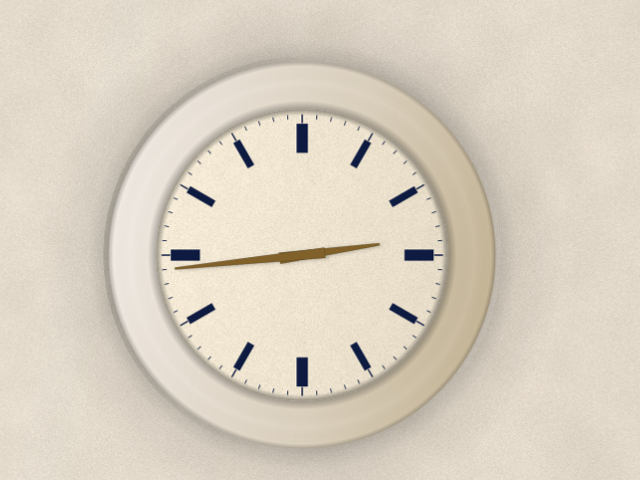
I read 2,44
